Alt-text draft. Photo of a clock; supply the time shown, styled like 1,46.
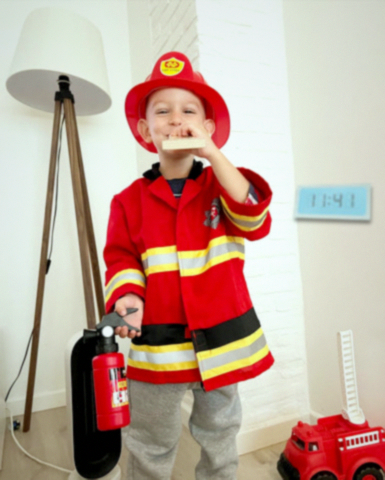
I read 11,41
